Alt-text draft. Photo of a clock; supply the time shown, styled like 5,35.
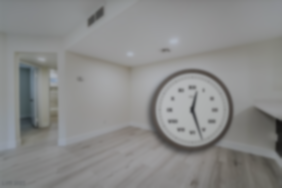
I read 12,27
